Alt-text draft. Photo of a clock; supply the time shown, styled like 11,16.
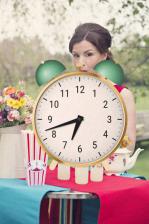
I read 6,42
